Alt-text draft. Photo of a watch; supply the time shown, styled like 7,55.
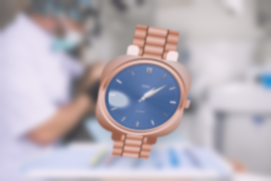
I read 1,08
